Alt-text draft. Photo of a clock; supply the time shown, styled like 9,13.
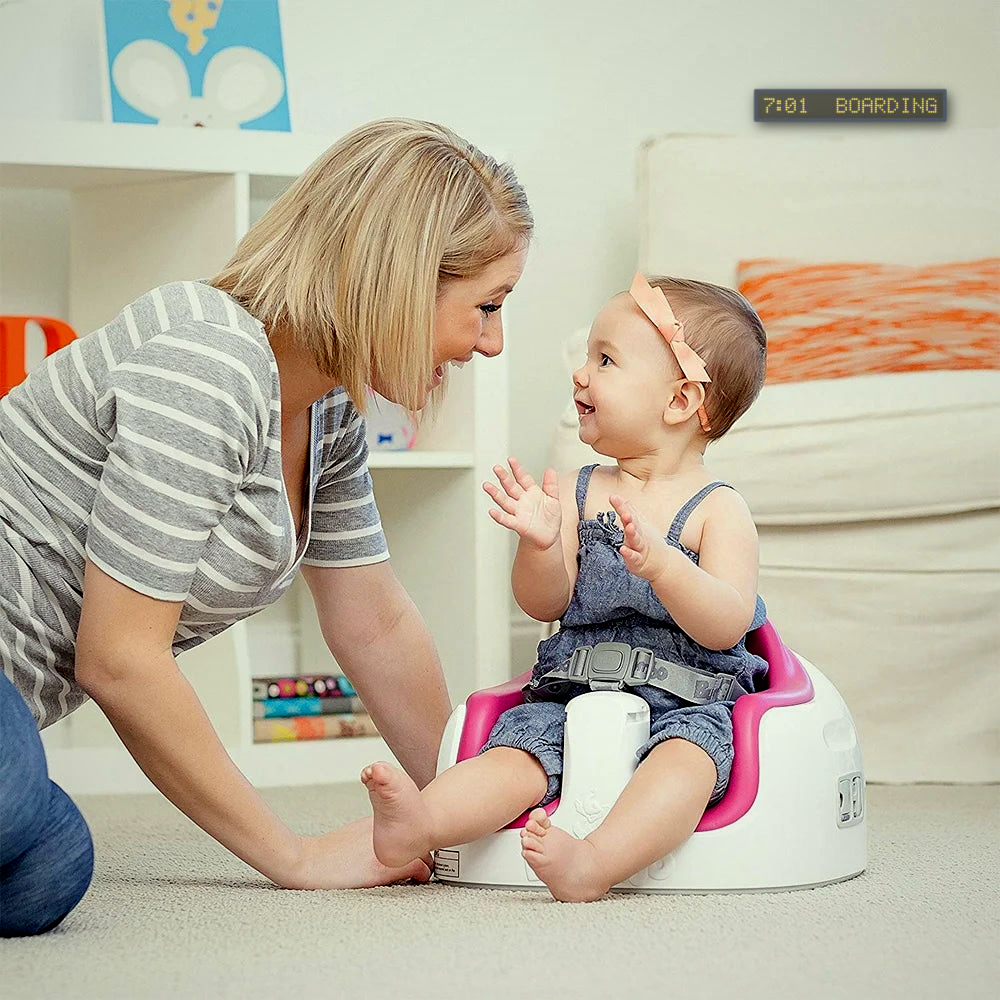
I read 7,01
